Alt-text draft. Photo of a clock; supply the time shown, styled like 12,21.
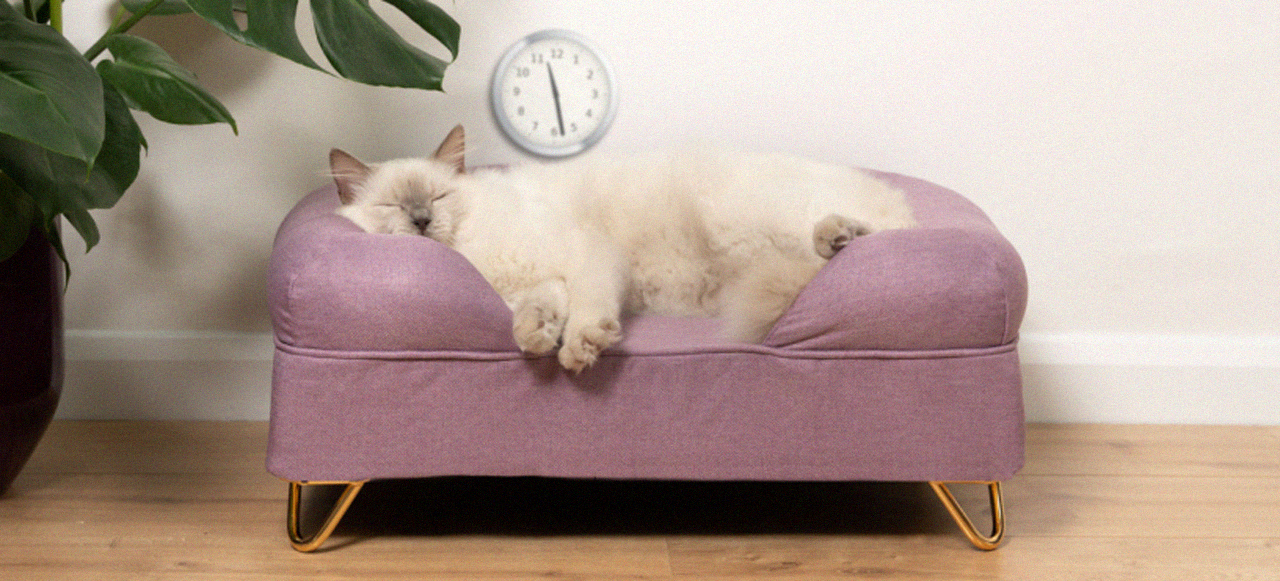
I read 11,28
